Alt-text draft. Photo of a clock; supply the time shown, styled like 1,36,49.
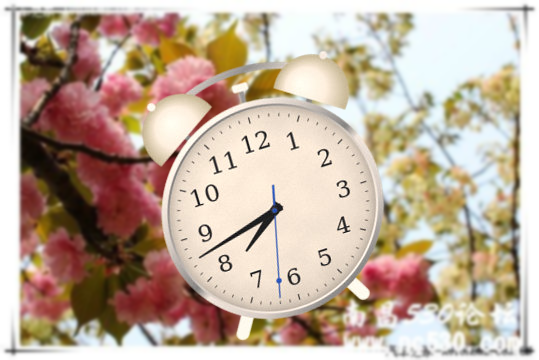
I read 7,42,32
